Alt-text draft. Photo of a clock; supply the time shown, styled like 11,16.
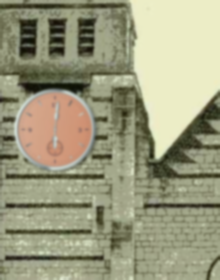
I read 6,01
